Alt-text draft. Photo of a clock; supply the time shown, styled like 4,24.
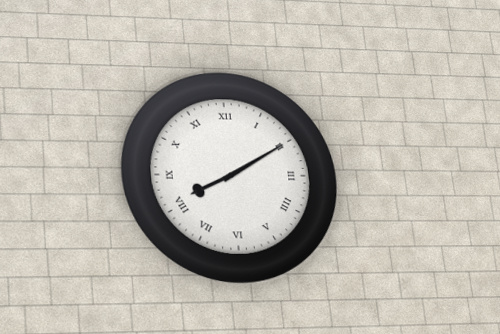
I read 8,10
